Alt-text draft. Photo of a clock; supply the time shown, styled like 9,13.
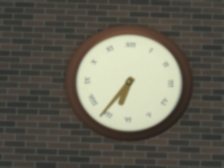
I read 6,36
